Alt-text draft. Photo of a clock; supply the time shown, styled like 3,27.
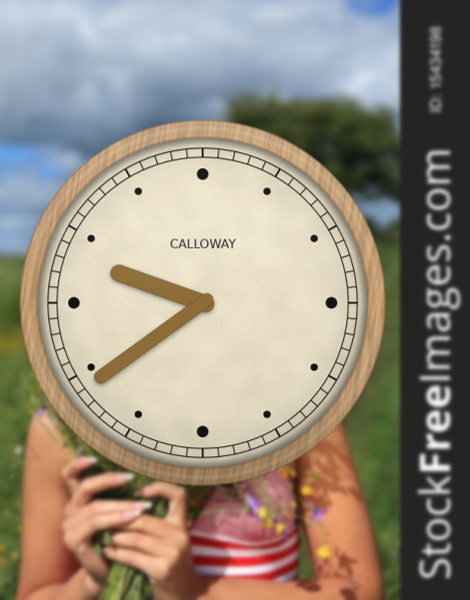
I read 9,39
